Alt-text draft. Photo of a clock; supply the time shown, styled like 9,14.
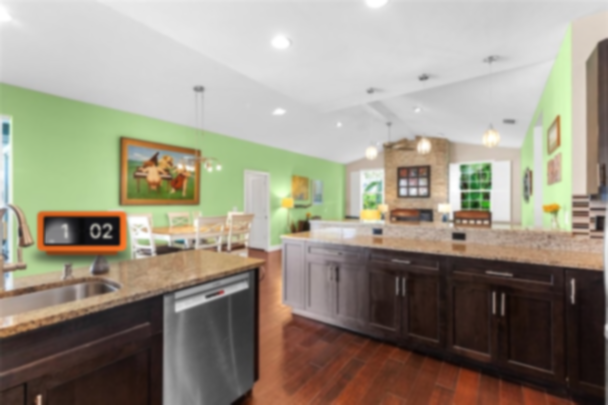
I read 1,02
